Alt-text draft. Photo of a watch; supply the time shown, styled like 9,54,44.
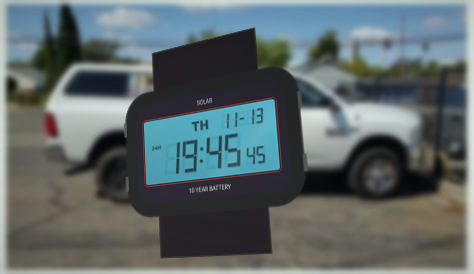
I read 19,45,45
